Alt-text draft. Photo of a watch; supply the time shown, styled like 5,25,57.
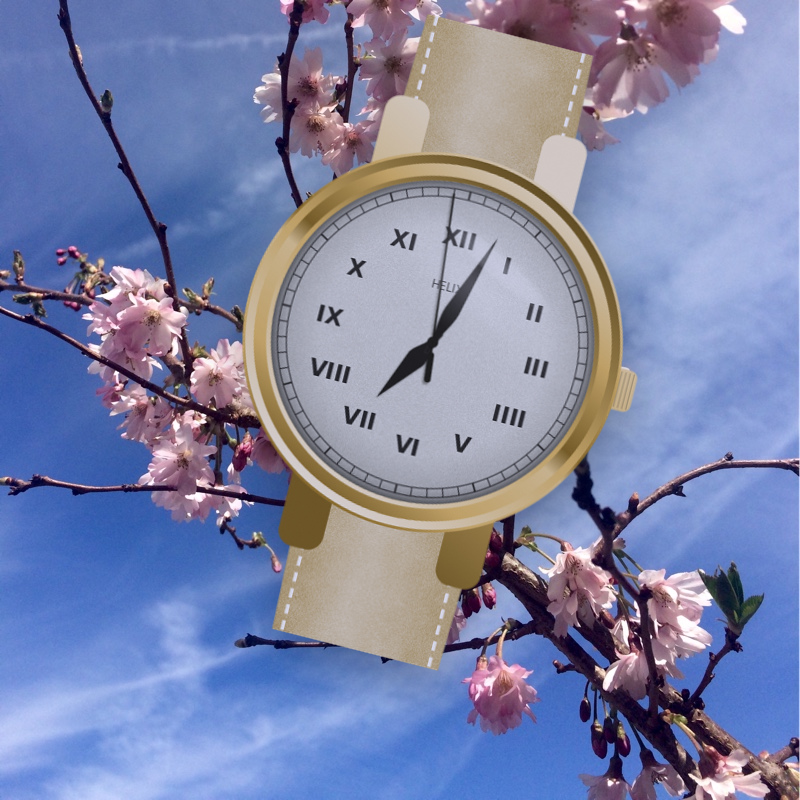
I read 7,02,59
